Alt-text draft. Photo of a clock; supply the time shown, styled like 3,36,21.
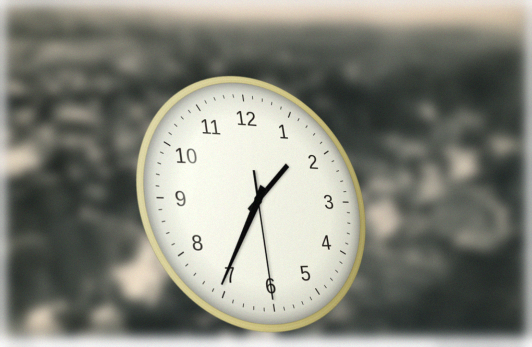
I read 1,35,30
